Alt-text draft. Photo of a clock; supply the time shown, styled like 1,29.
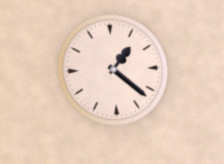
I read 1,22
